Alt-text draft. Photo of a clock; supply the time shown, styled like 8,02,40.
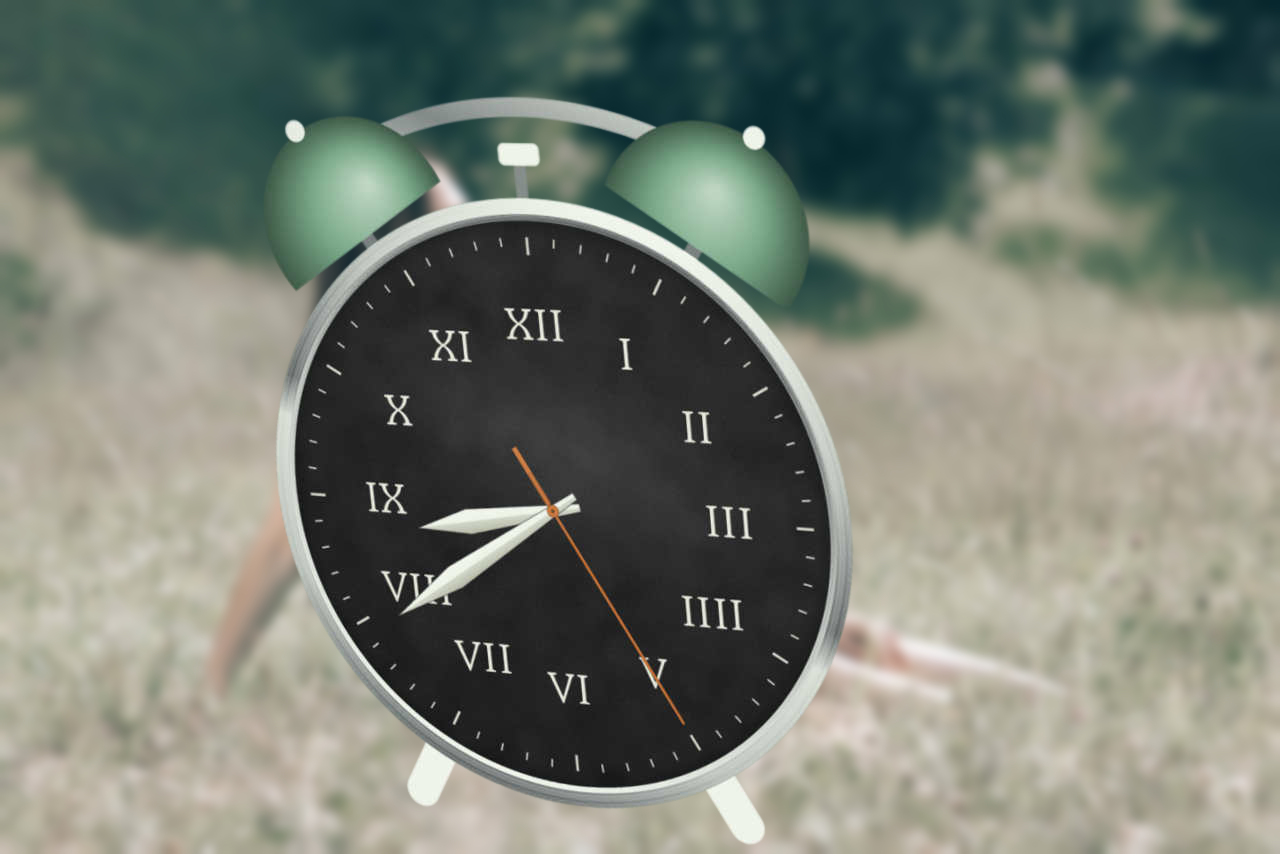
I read 8,39,25
